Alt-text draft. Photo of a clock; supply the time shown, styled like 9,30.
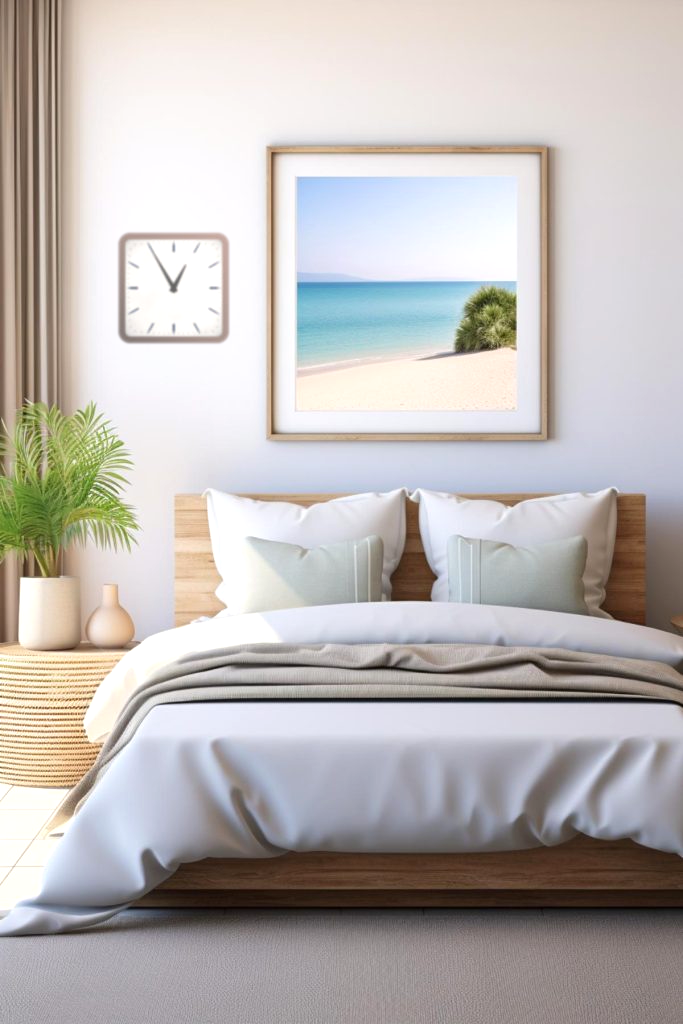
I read 12,55
